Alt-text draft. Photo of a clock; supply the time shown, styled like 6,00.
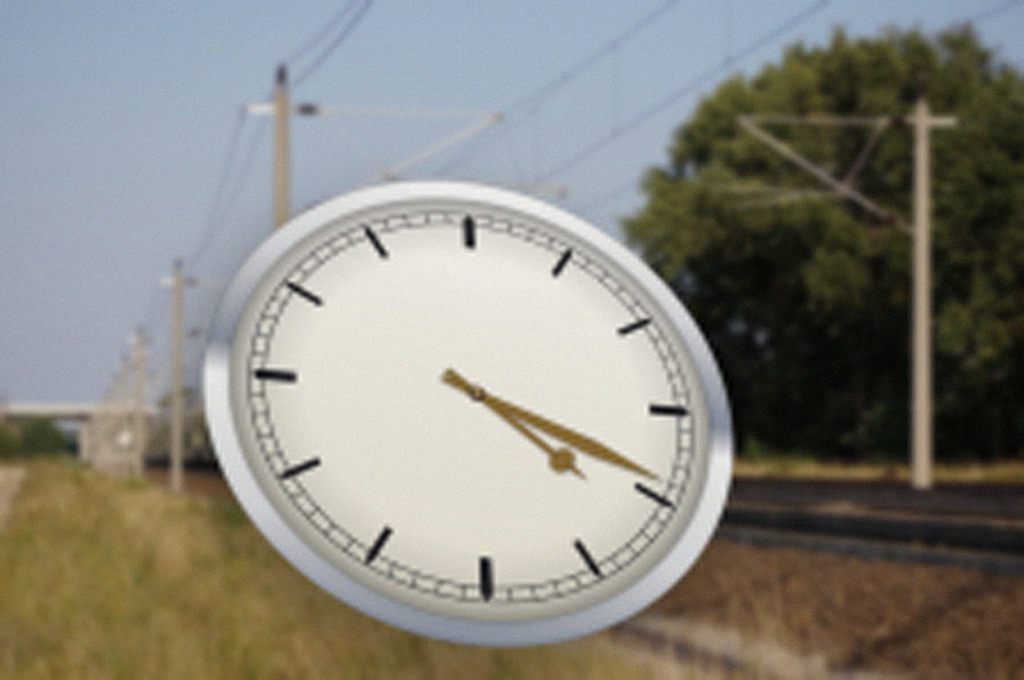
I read 4,19
